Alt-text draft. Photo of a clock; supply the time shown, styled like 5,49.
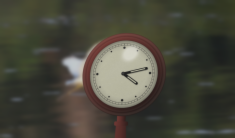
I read 4,13
